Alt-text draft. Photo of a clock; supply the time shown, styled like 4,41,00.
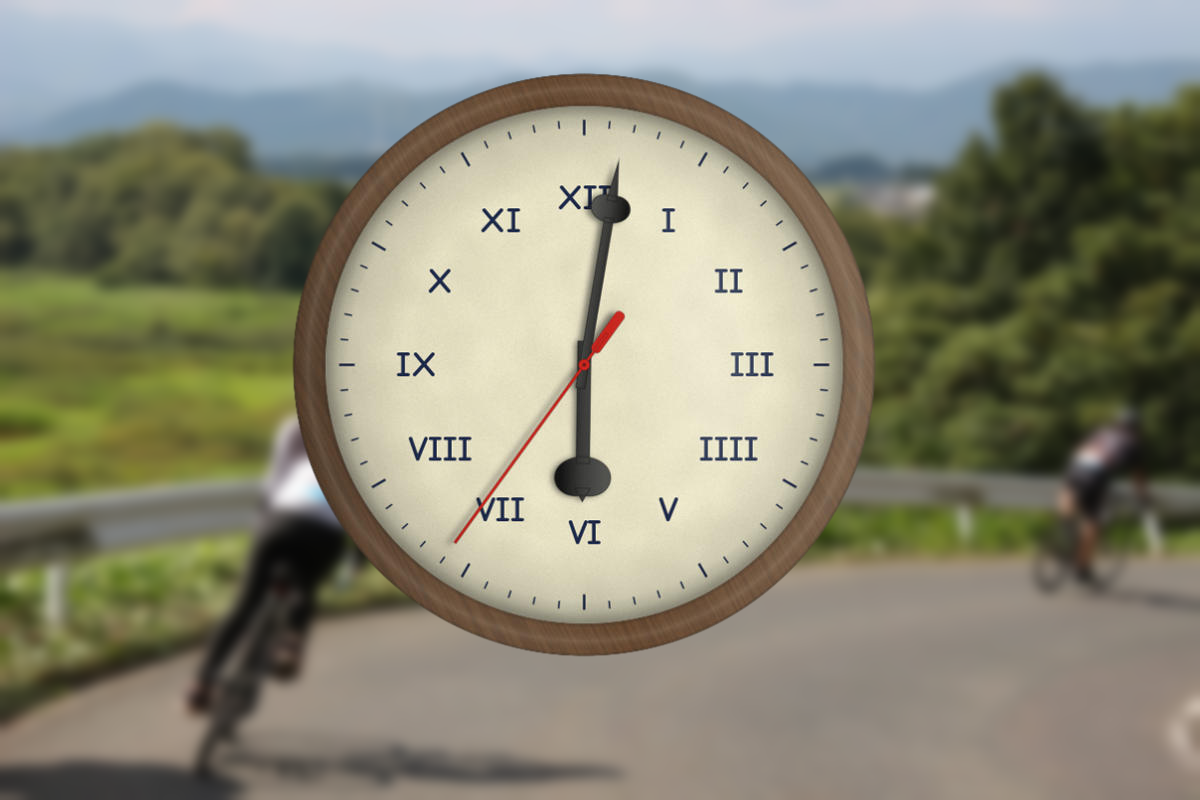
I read 6,01,36
